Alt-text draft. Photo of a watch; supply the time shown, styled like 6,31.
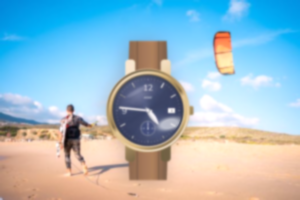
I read 4,46
